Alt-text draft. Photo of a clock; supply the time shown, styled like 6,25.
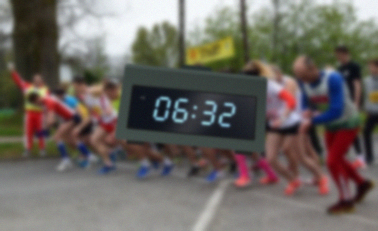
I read 6,32
